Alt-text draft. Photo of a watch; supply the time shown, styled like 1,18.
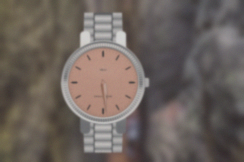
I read 5,29
